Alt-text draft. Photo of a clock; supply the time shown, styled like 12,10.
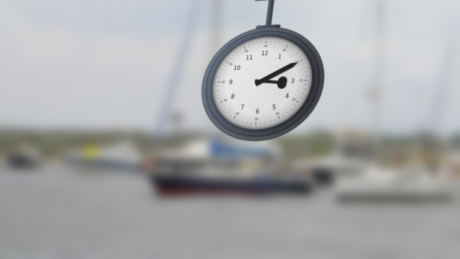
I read 3,10
